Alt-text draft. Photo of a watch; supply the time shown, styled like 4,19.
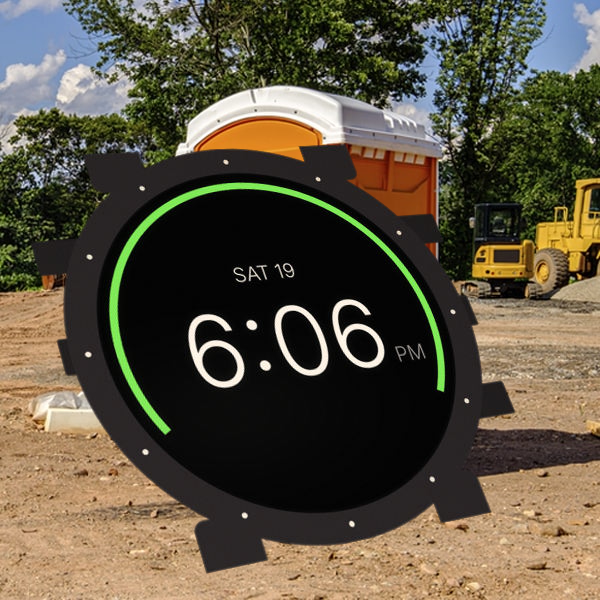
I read 6,06
